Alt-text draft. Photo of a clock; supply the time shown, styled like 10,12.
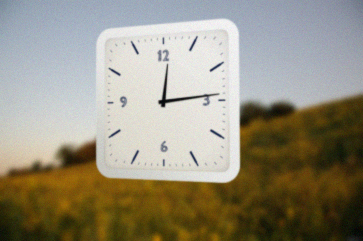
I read 12,14
